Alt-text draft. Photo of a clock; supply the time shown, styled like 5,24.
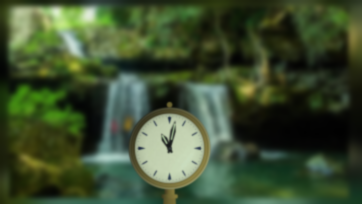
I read 11,02
